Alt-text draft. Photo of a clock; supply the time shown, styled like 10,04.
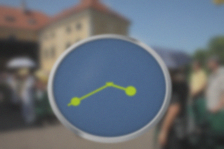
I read 3,40
